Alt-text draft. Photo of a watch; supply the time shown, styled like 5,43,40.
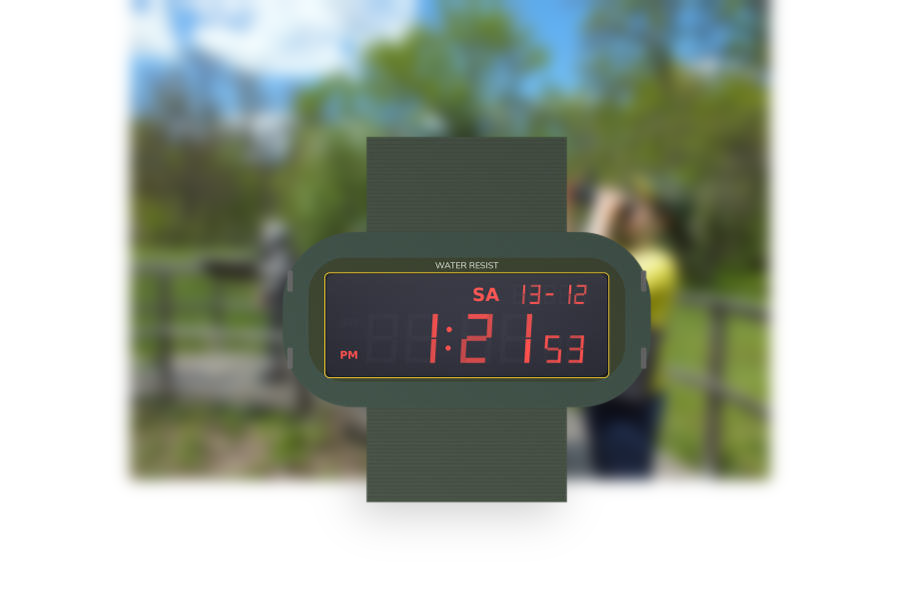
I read 1,21,53
